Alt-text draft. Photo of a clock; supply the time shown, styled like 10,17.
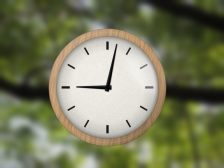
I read 9,02
